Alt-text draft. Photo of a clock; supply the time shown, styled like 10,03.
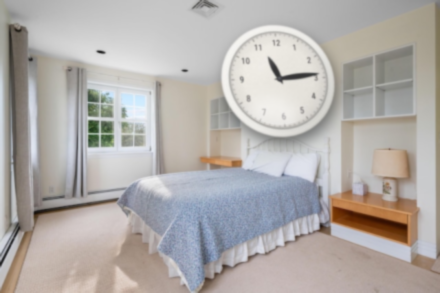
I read 11,14
